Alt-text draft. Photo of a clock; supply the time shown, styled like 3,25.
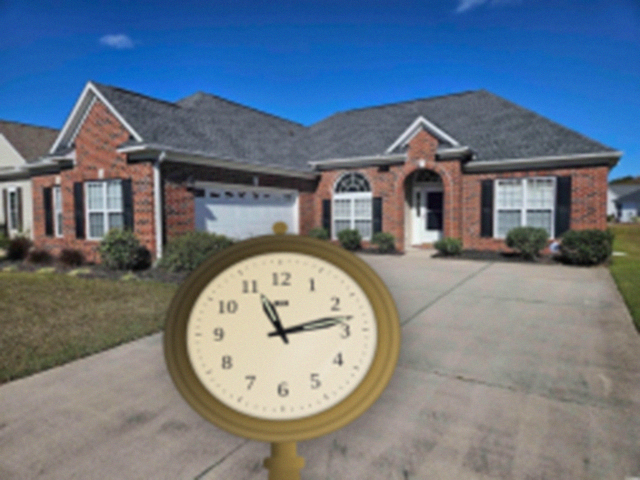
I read 11,13
